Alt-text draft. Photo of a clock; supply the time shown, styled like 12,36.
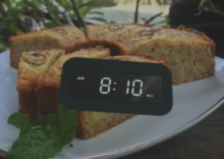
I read 8,10
